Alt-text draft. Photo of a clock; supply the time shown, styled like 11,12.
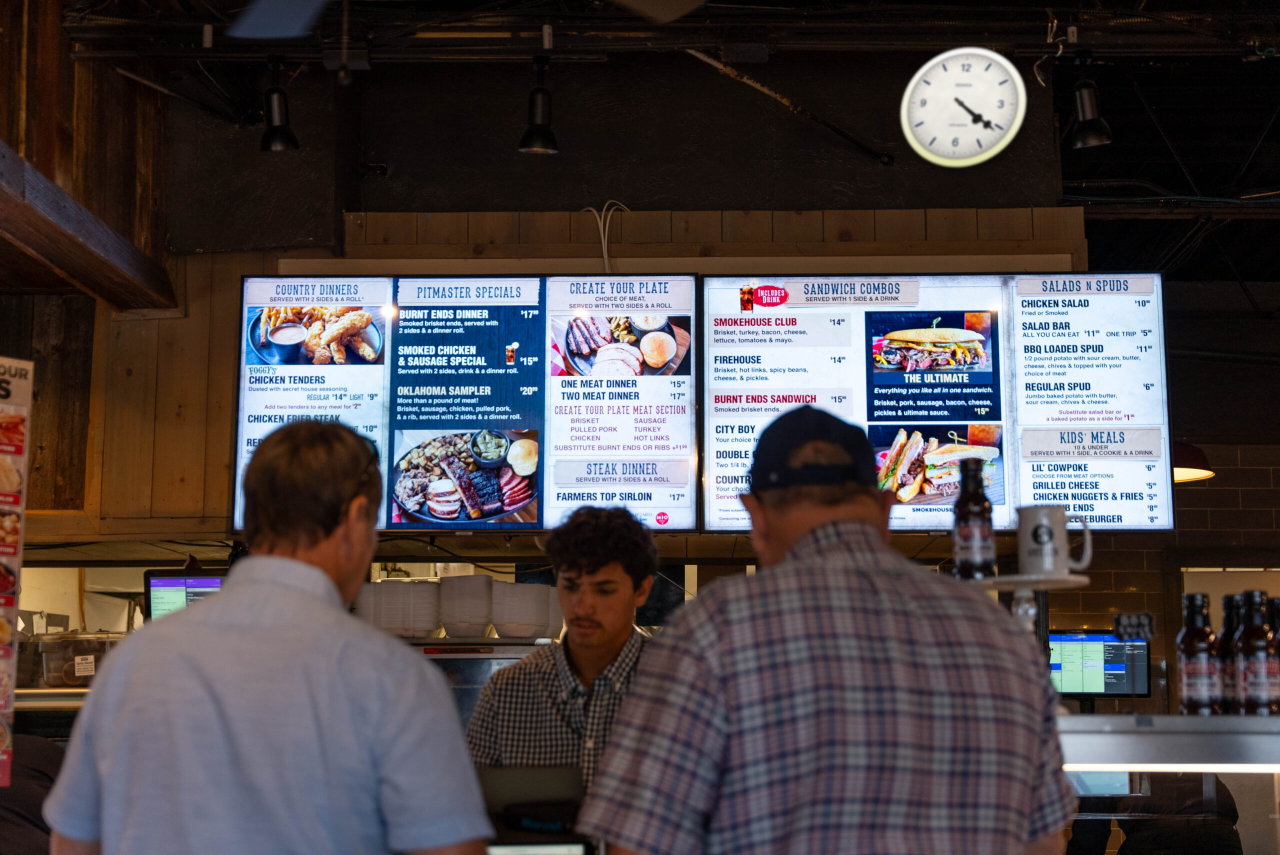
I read 4,21
